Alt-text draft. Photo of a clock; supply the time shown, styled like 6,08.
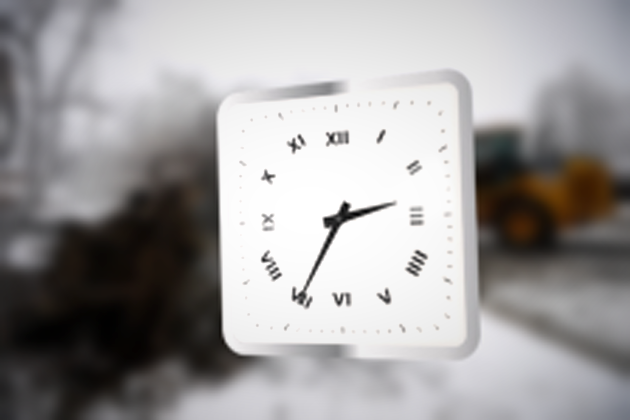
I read 2,35
